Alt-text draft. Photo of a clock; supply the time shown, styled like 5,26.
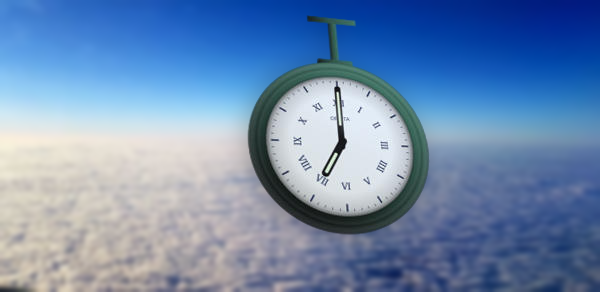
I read 7,00
